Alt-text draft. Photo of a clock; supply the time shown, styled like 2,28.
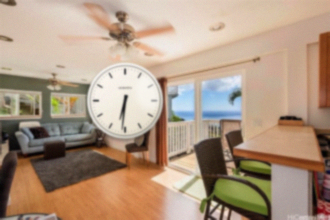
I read 6,31
